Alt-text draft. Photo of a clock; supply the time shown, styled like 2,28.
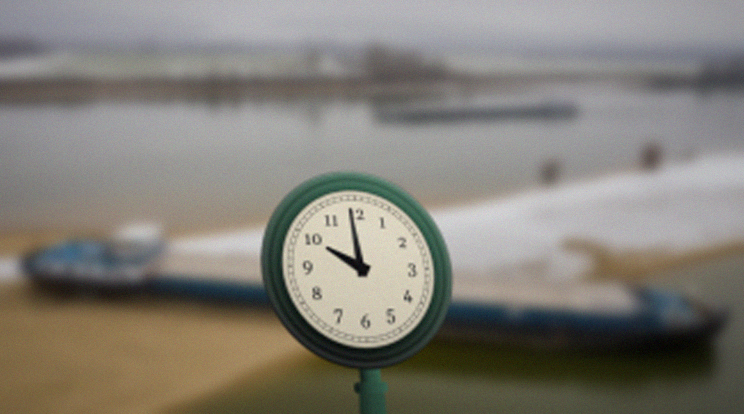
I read 9,59
